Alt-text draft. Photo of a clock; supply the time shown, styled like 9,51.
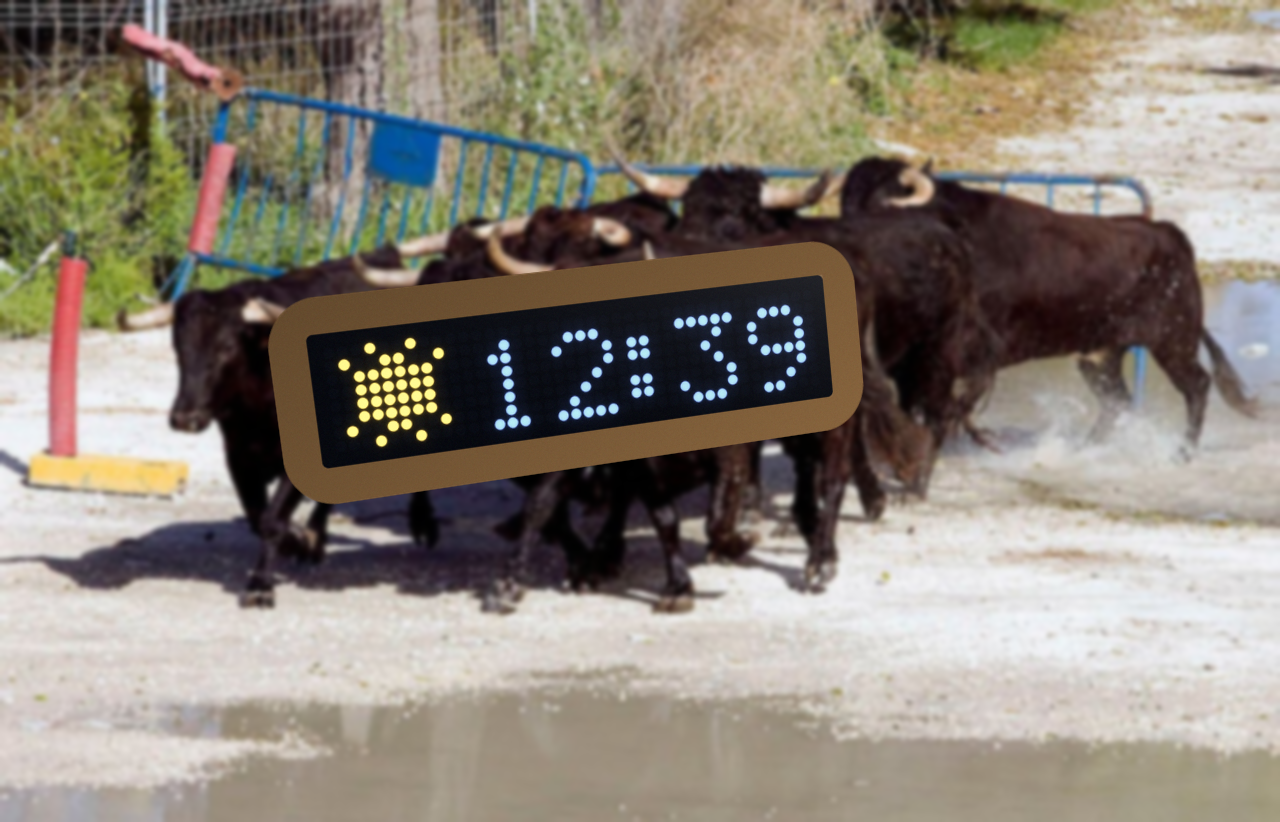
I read 12,39
